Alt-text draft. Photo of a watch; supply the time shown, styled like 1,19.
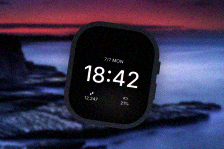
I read 18,42
